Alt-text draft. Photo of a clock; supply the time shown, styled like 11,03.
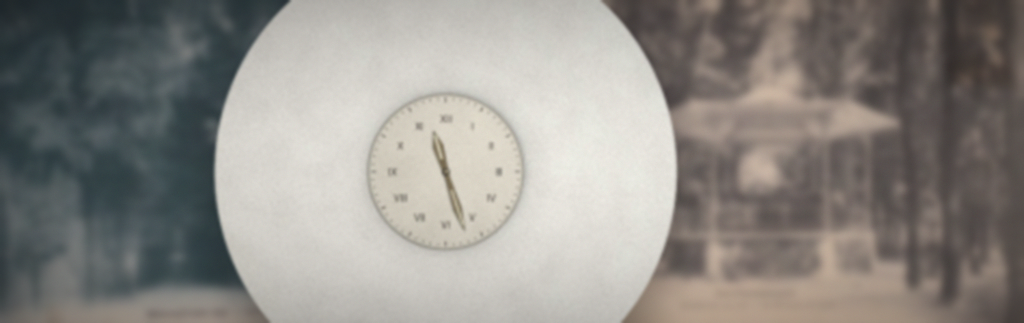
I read 11,27
